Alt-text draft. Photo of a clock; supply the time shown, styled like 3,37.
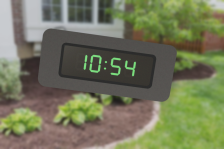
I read 10,54
